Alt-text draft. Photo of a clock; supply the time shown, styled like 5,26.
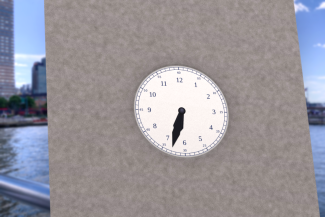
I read 6,33
